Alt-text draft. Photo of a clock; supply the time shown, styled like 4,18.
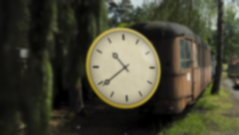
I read 10,39
